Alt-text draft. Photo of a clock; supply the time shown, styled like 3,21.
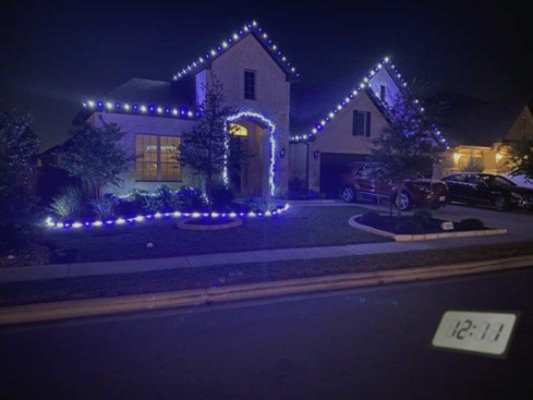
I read 12,11
